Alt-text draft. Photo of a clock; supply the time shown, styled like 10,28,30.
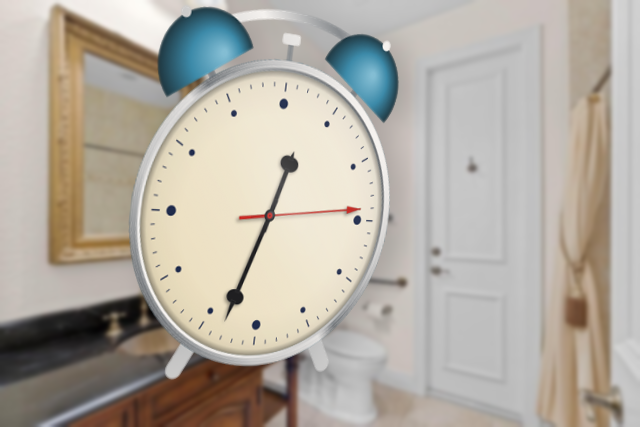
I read 12,33,14
